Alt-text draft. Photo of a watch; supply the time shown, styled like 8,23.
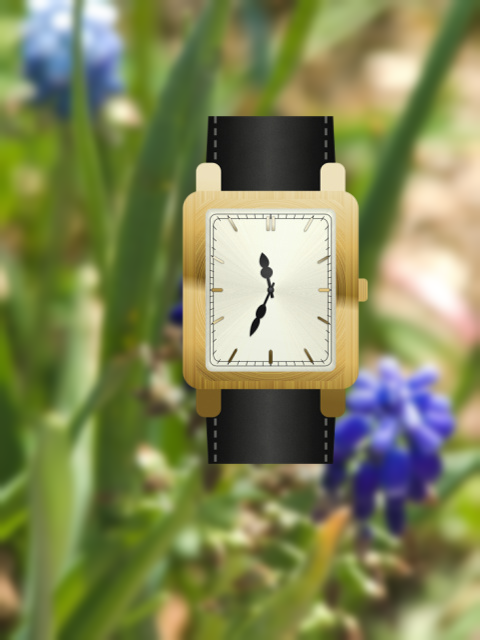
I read 11,34
